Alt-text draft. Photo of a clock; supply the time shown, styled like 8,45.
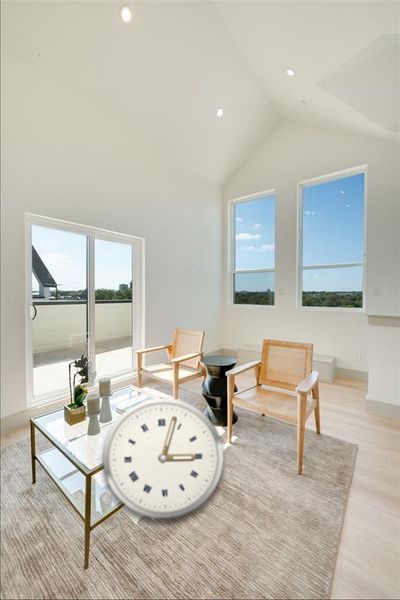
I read 3,03
